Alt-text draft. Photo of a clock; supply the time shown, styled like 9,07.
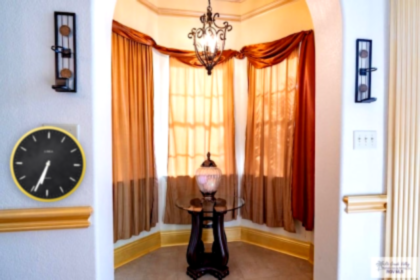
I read 6,34
